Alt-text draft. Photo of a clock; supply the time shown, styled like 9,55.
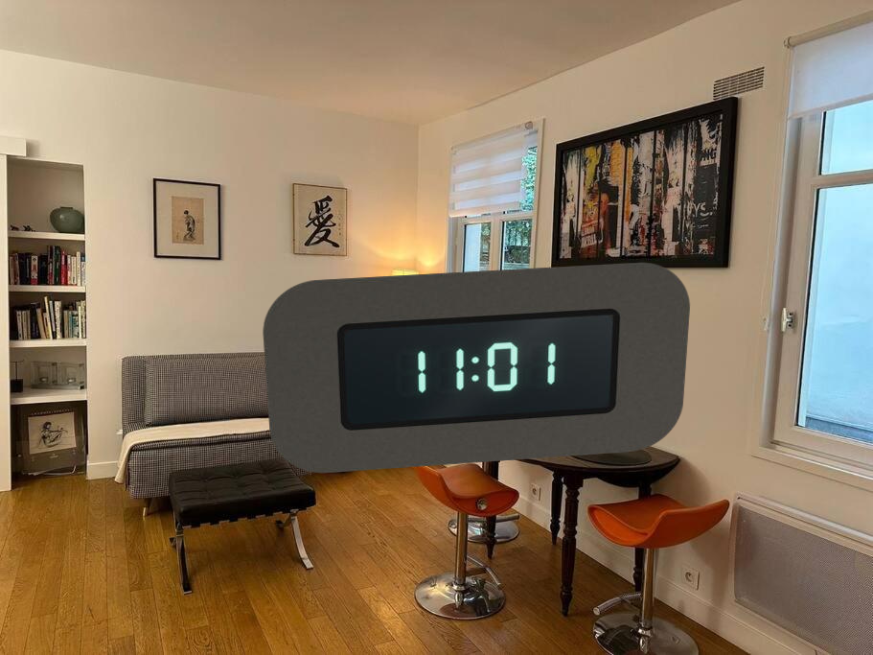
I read 11,01
